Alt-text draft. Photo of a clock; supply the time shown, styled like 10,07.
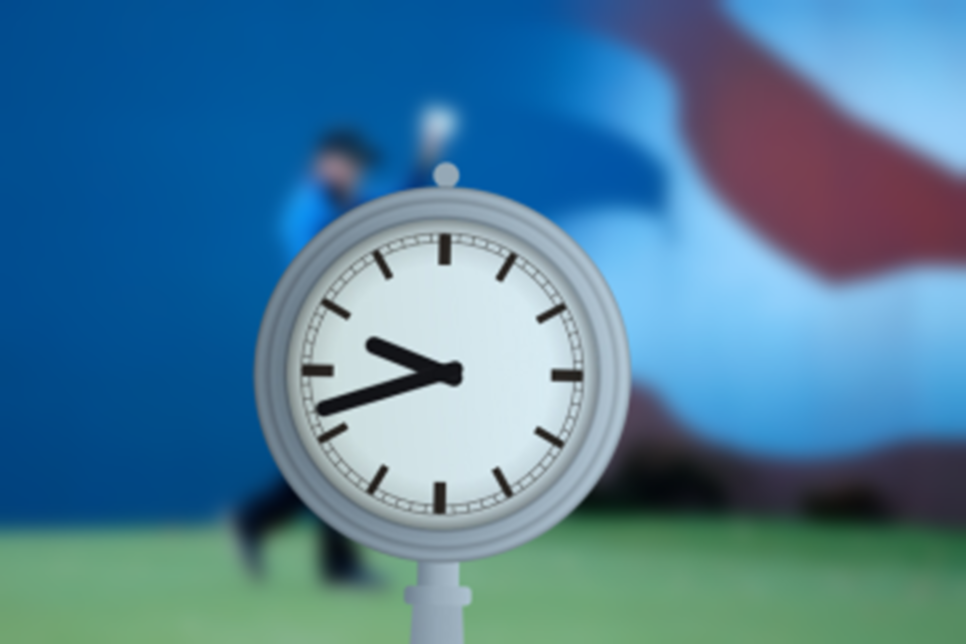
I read 9,42
